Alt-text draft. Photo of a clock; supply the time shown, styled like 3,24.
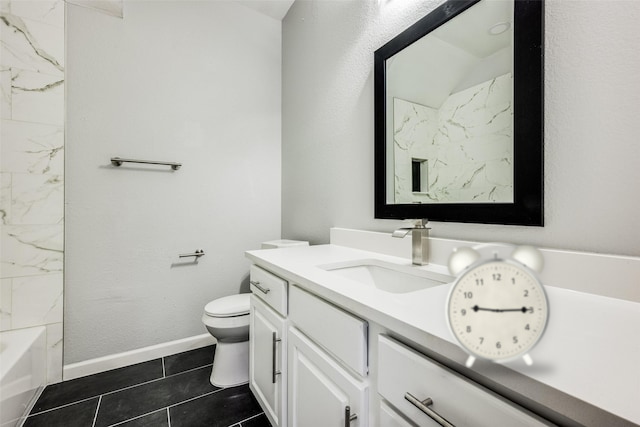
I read 9,15
